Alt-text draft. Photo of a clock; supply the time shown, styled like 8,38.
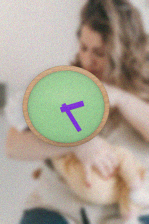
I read 2,25
